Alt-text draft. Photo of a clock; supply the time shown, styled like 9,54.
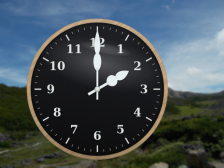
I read 2,00
